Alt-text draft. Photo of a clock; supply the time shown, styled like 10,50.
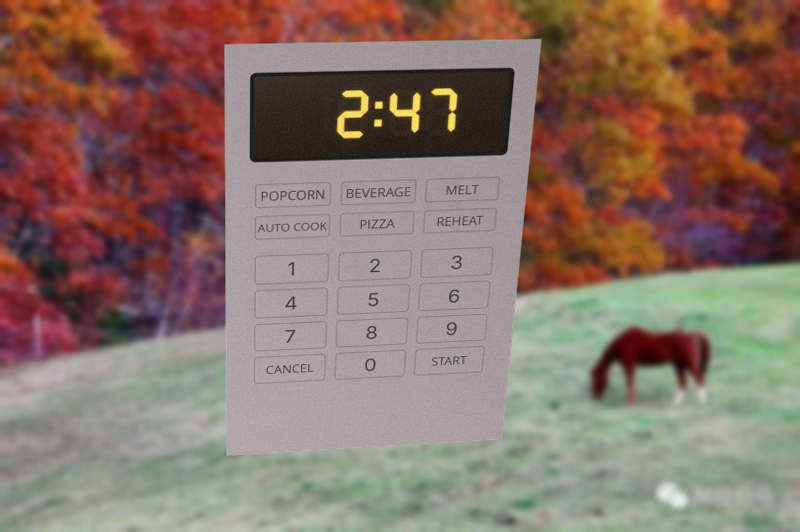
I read 2,47
